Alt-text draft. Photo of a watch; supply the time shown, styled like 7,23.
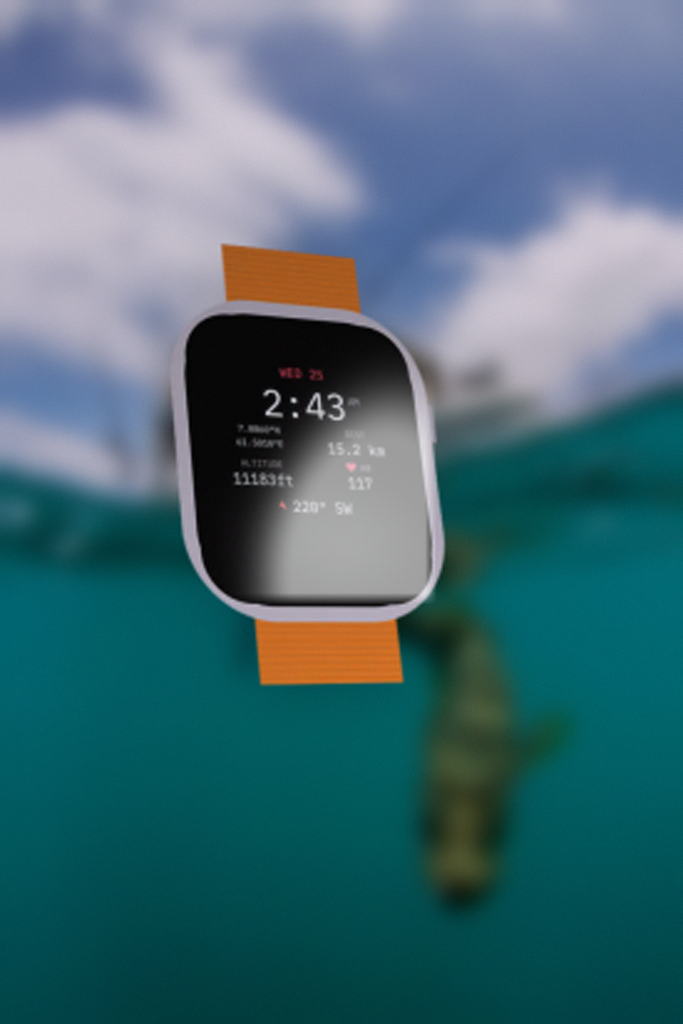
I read 2,43
